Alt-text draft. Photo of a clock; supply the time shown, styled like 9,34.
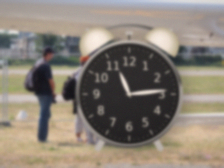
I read 11,14
